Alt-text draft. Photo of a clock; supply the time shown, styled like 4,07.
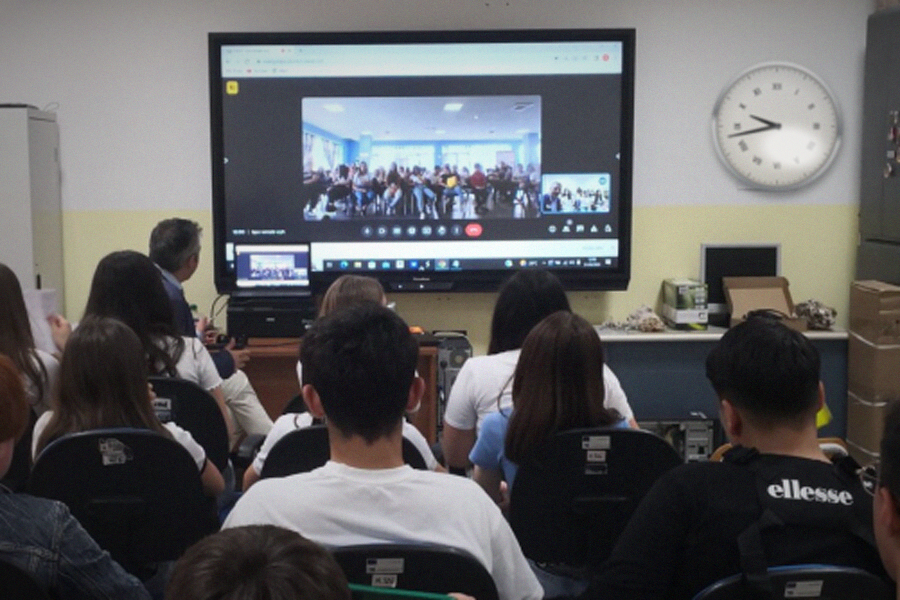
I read 9,43
